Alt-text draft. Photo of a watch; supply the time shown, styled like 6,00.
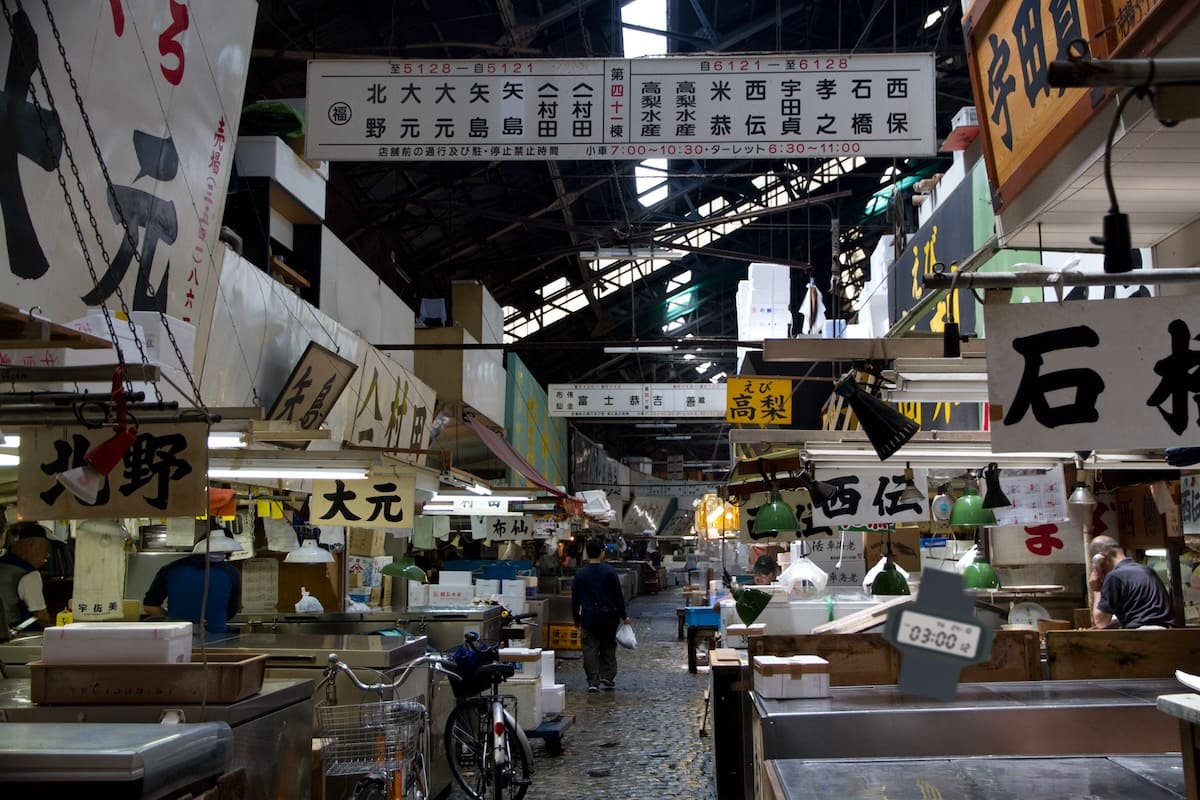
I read 3,00
